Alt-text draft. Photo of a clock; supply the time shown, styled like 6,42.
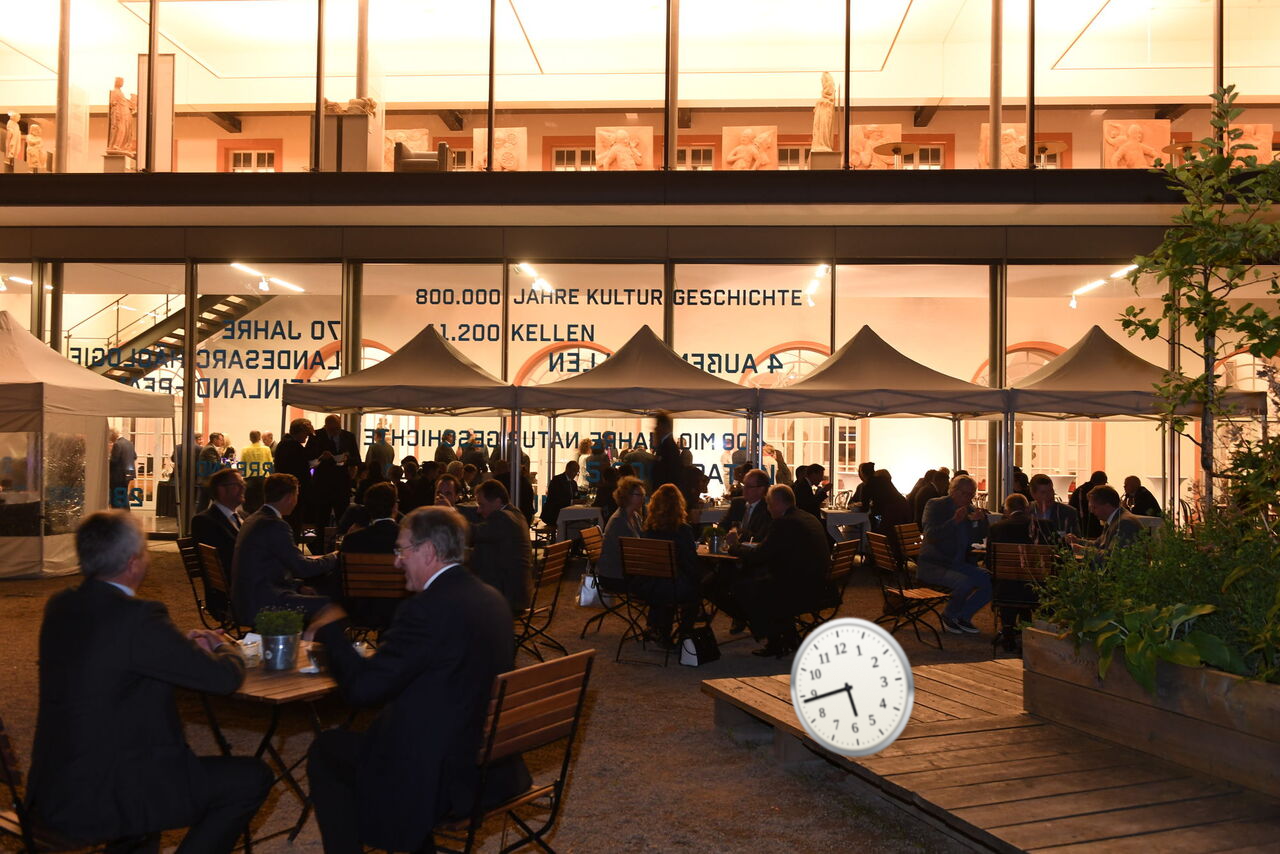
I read 5,44
